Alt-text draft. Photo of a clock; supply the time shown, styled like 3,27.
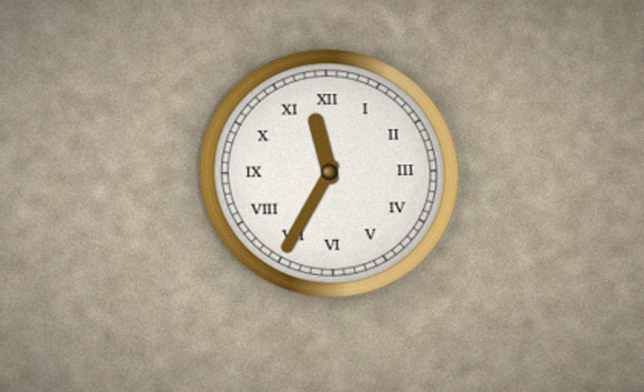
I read 11,35
